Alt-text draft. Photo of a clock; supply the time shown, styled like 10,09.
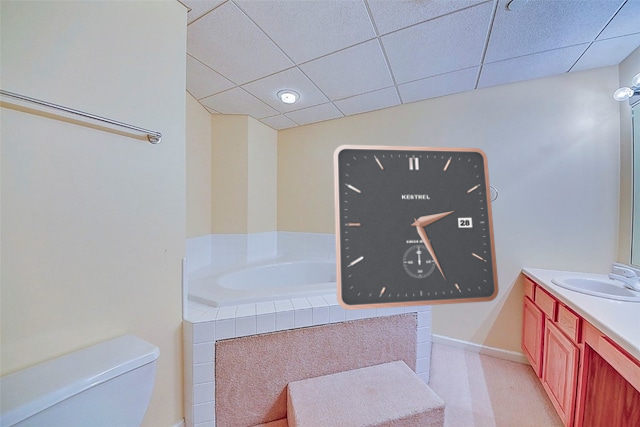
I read 2,26
